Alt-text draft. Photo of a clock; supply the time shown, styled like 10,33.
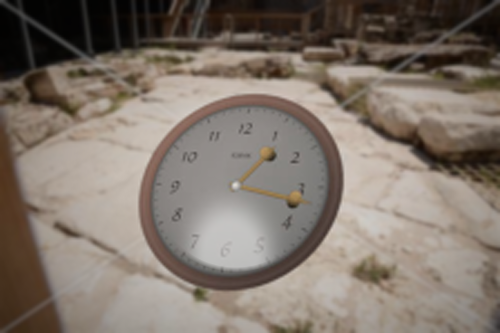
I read 1,17
